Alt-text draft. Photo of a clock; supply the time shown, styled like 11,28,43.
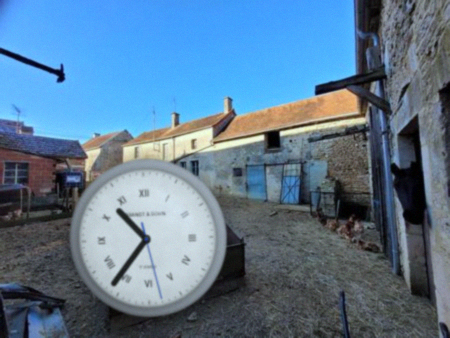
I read 10,36,28
